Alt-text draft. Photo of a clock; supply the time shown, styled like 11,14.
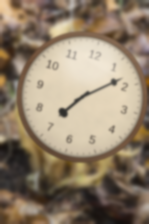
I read 7,08
